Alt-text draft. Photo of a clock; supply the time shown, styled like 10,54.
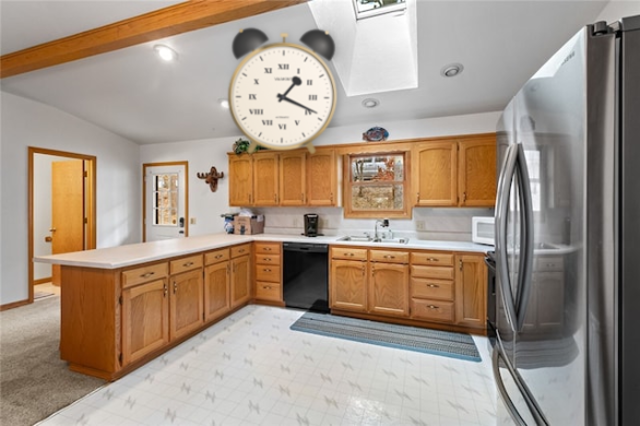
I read 1,19
